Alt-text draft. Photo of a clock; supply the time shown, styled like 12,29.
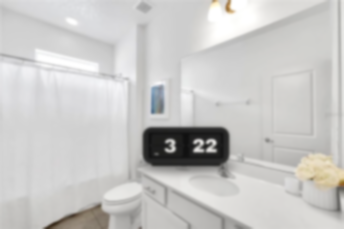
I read 3,22
